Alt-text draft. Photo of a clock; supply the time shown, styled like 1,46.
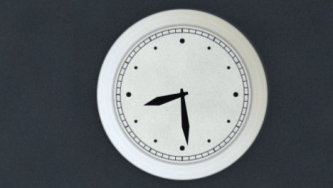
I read 8,29
